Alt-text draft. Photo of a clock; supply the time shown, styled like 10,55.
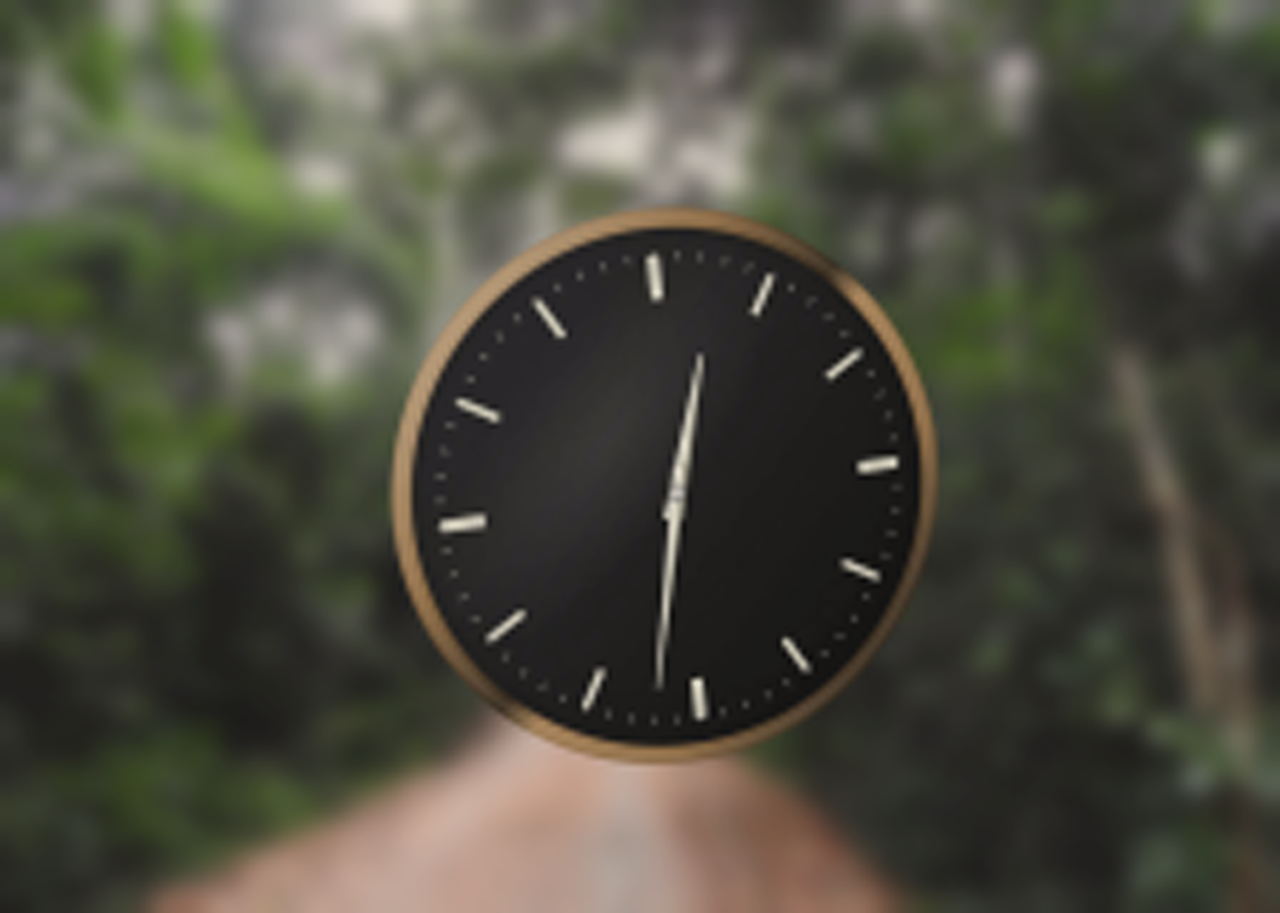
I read 12,32
